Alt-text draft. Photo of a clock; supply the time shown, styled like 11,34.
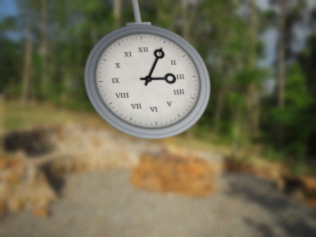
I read 3,05
